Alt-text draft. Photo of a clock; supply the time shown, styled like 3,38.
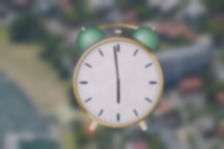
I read 5,59
